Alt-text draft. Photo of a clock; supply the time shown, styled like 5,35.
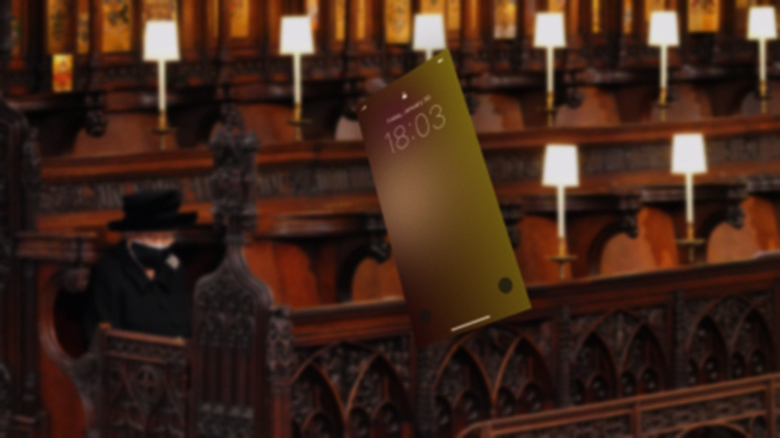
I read 18,03
